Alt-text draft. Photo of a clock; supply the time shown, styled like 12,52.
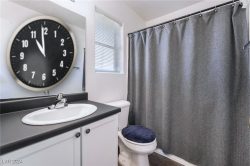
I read 10,59
